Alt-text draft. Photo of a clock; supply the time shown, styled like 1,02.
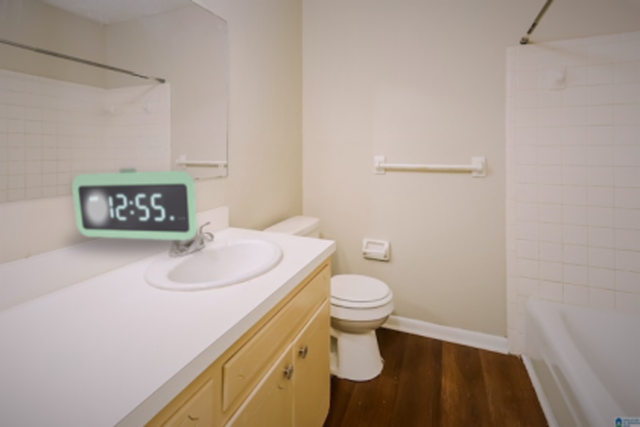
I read 12,55
